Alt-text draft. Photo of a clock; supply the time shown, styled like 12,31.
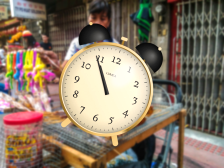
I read 10,54
